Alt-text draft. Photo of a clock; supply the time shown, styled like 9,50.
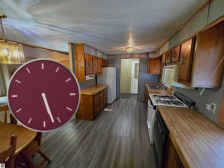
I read 5,27
